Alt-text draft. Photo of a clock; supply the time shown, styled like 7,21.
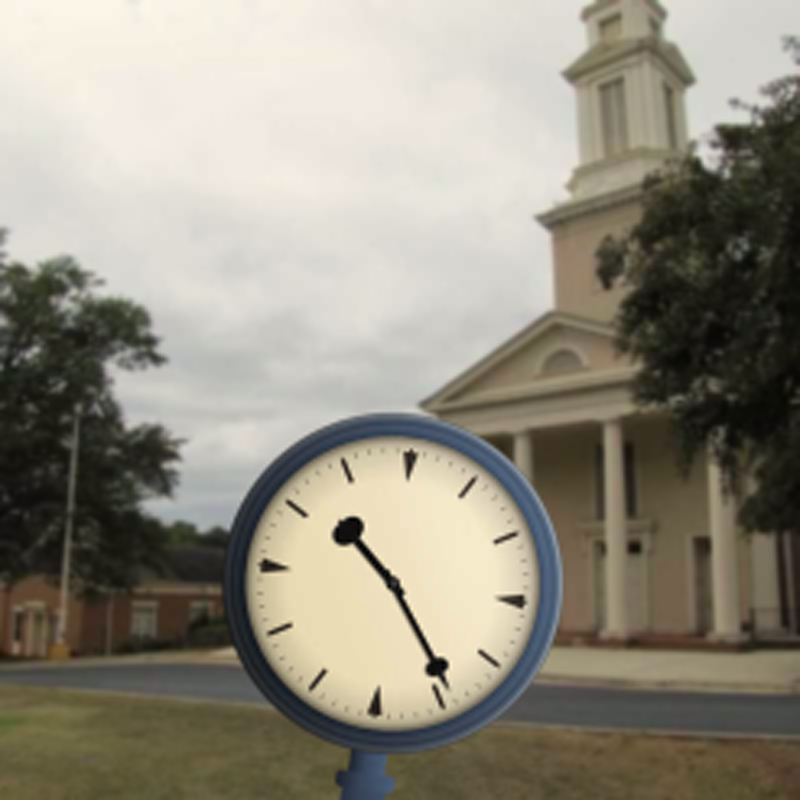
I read 10,24
